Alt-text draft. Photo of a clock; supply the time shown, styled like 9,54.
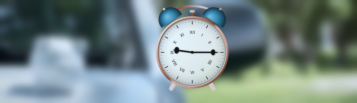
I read 9,15
